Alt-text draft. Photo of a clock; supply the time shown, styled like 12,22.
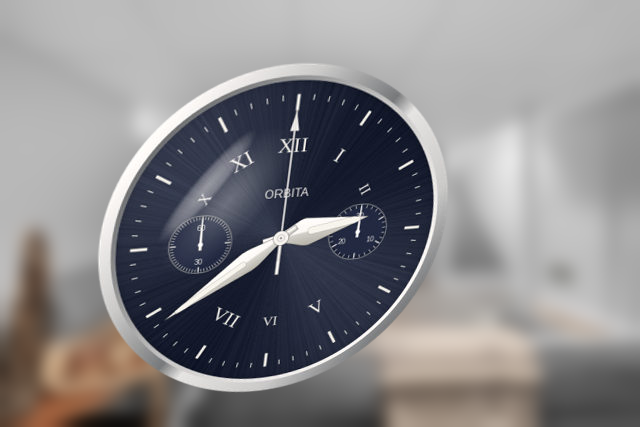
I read 2,39
